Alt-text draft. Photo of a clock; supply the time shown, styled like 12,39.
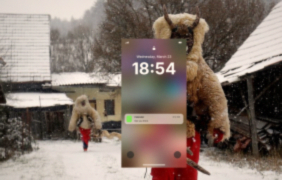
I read 18,54
